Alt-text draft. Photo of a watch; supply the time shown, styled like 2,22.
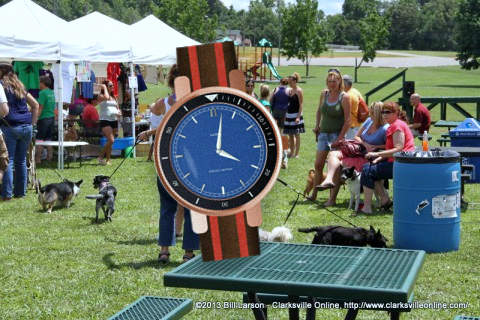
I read 4,02
